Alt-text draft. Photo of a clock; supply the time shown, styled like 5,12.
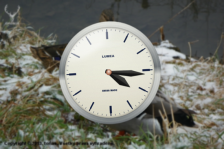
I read 4,16
